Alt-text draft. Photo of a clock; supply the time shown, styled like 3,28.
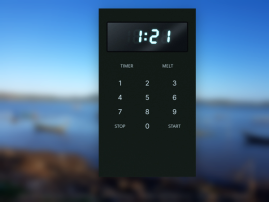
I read 1,21
